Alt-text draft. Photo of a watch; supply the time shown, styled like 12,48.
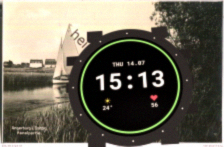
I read 15,13
